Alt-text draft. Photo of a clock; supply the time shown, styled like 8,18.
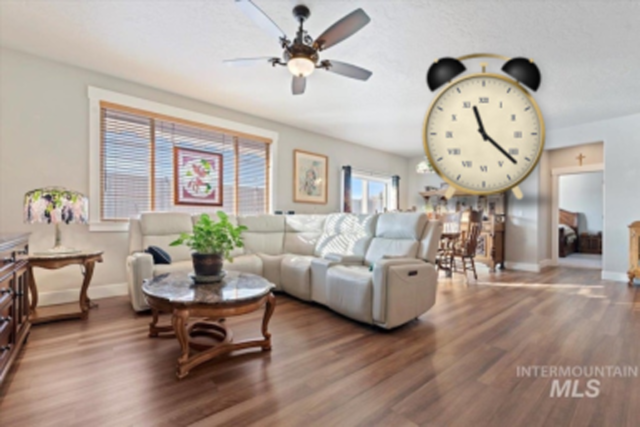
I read 11,22
